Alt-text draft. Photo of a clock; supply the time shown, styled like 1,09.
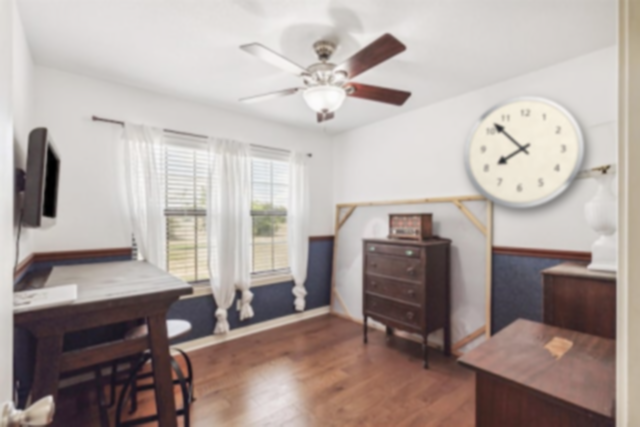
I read 7,52
